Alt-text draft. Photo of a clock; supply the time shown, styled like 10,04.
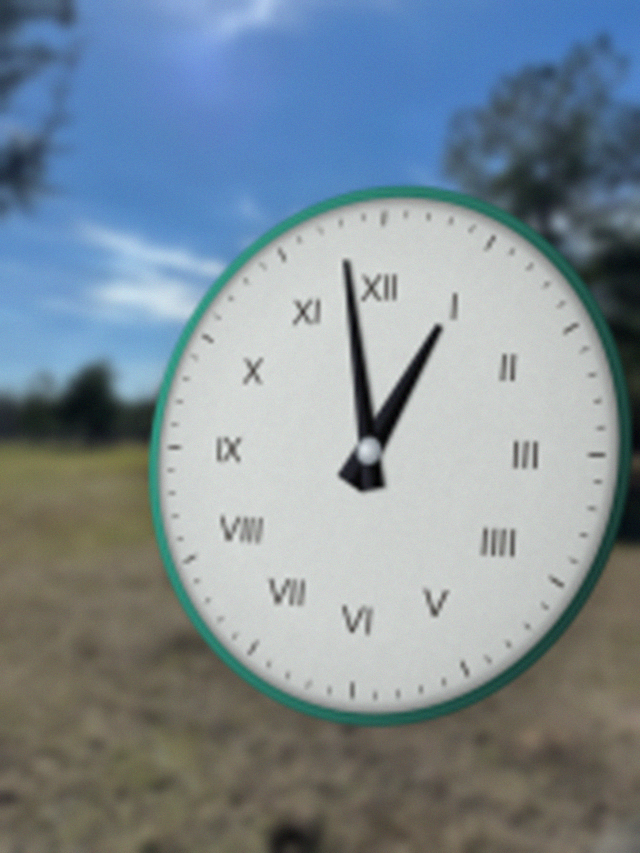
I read 12,58
